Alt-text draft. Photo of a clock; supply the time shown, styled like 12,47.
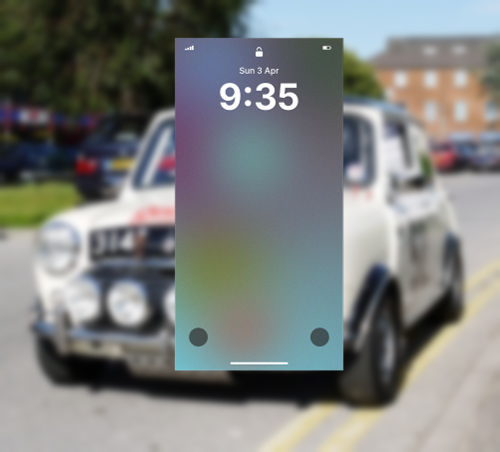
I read 9,35
